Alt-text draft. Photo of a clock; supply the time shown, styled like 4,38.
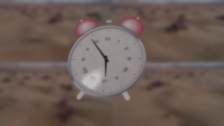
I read 5,54
